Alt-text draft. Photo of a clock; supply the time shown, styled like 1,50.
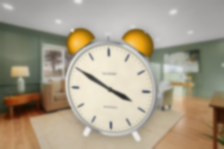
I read 3,50
